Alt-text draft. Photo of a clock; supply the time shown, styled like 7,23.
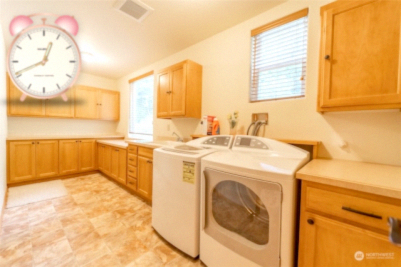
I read 12,41
